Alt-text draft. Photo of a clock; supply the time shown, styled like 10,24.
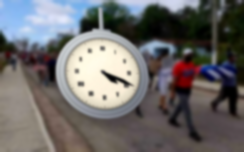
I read 4,19
